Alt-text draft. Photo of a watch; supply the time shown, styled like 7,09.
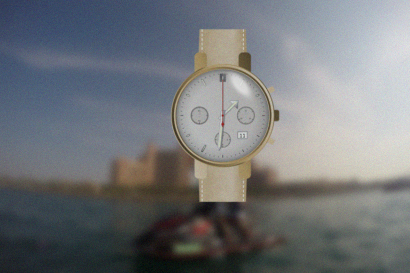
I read 1,31
